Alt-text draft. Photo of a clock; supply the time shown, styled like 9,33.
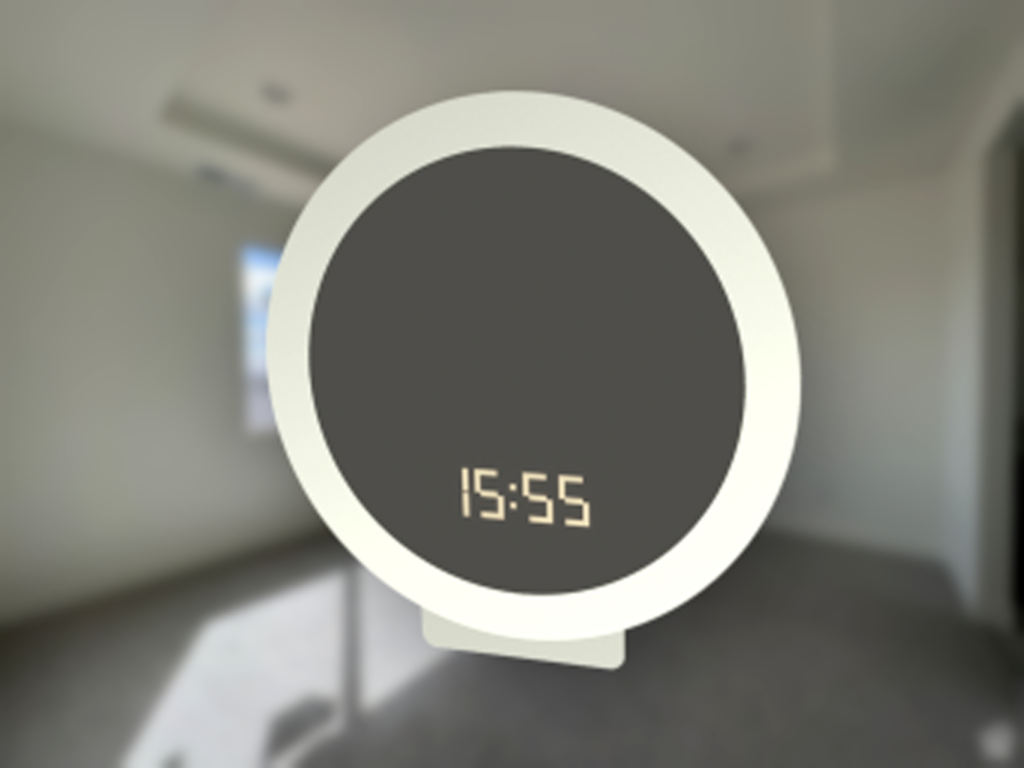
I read 15,55
